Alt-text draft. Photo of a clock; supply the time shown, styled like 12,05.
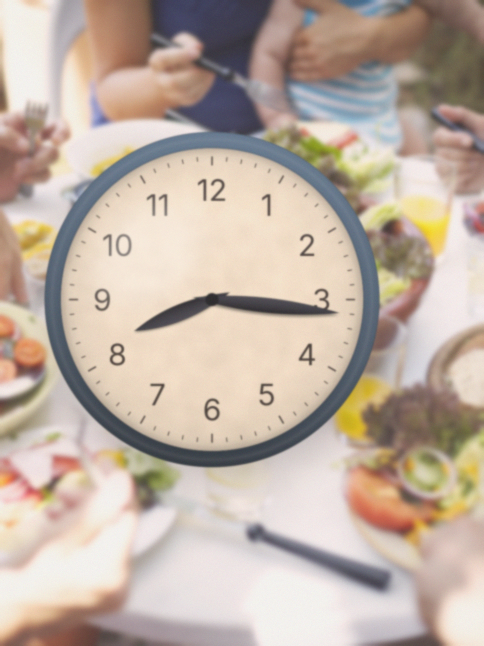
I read 8,16
